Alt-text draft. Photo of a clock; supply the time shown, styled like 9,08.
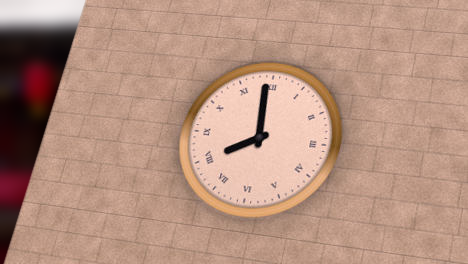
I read 7,59
